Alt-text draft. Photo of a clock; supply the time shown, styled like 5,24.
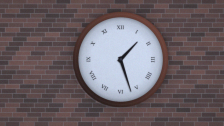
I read 1,27
